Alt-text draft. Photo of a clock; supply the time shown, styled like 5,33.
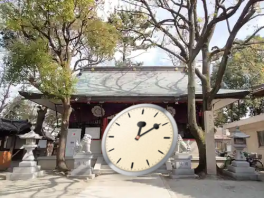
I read 12,09
